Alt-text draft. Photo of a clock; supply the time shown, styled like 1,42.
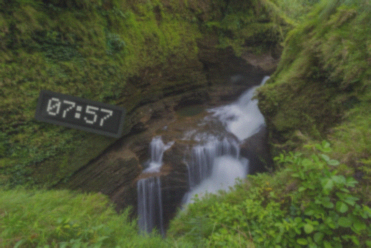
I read 7,57
